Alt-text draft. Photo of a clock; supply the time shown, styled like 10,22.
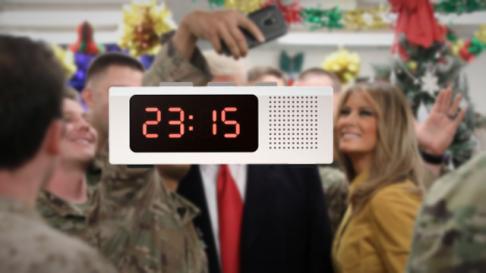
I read 23,15
